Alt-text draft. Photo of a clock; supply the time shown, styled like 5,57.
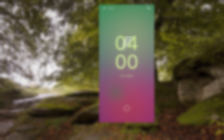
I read 4,00
